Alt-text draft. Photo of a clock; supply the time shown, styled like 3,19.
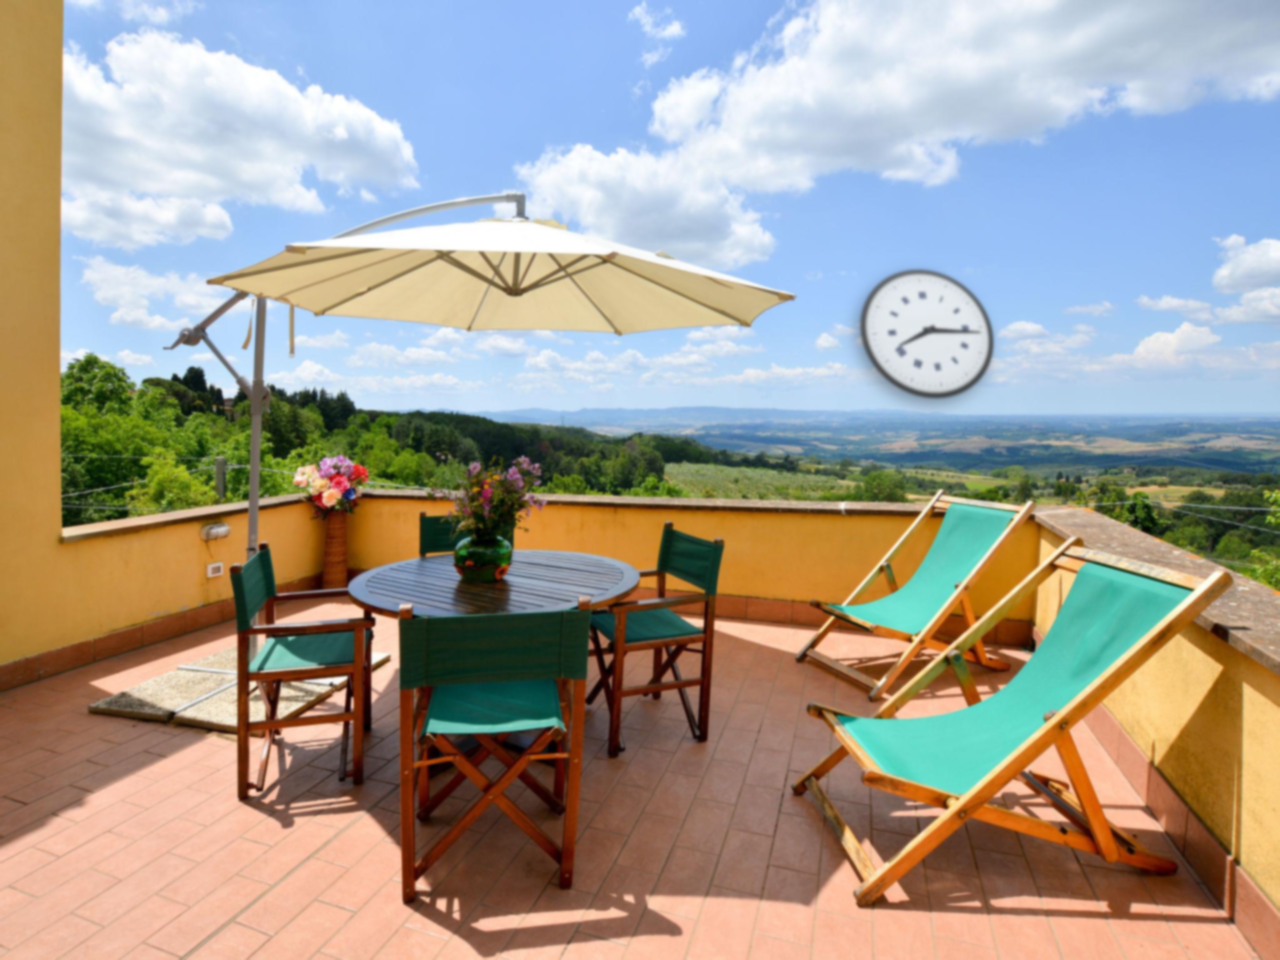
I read 8,16
